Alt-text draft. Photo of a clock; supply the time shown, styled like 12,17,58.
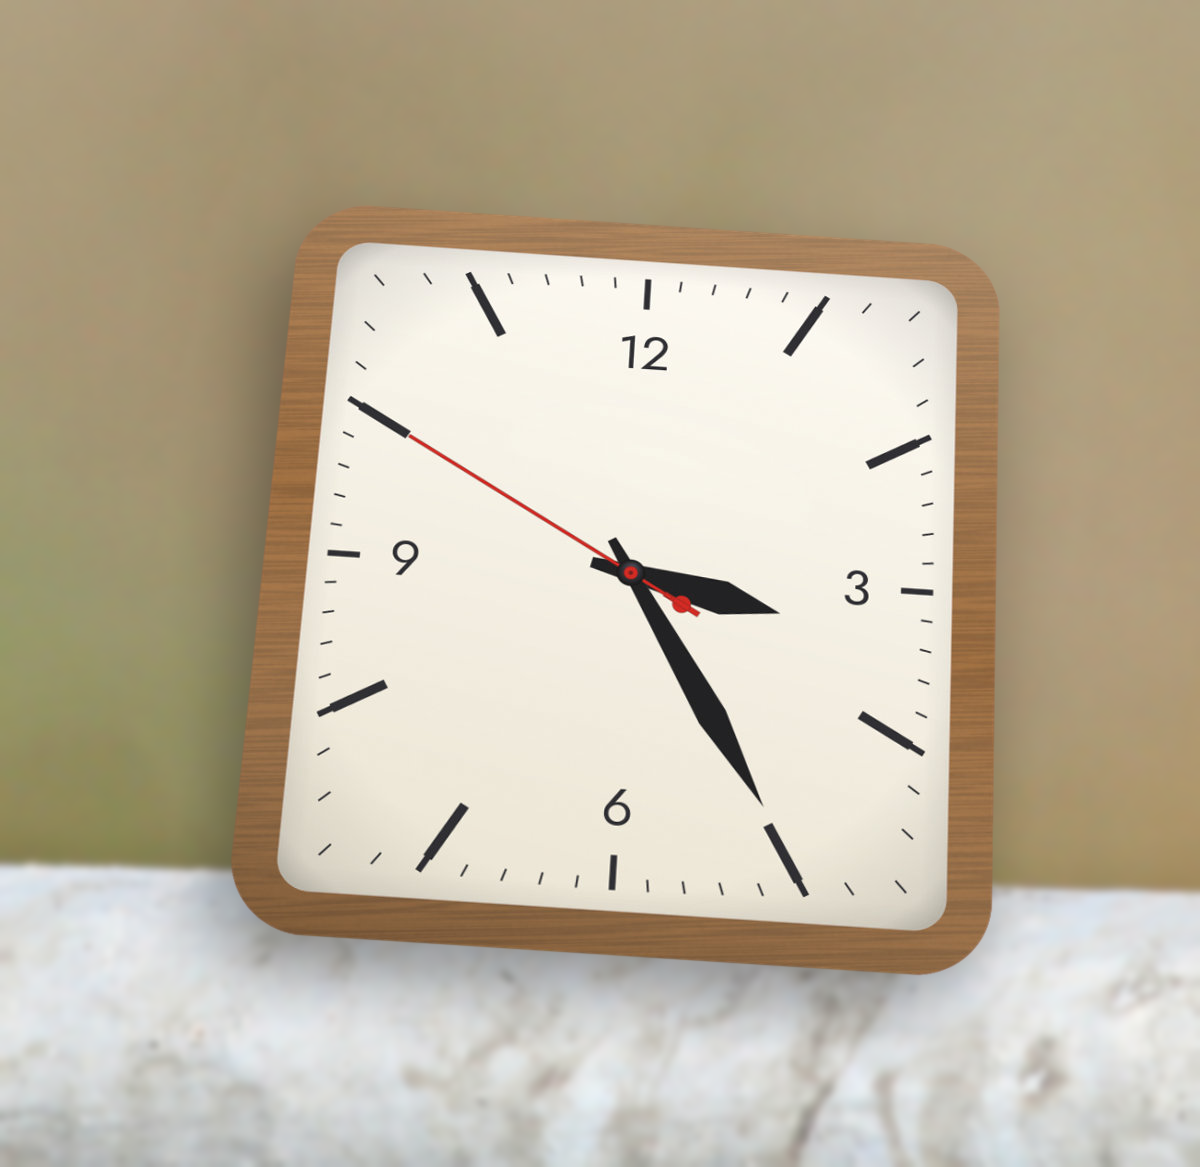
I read 3,24,50
